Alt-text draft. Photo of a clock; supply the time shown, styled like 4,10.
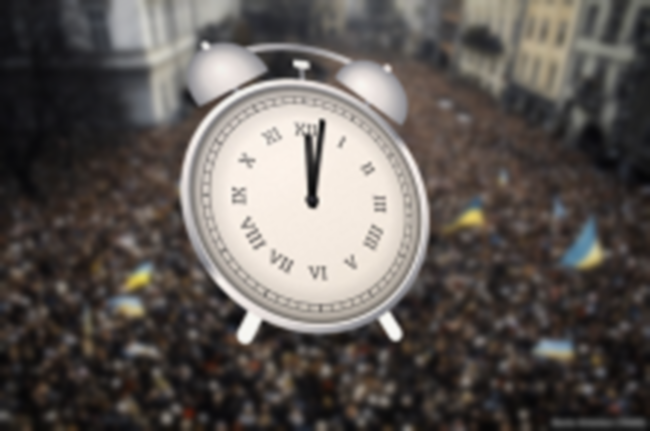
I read 12,02
